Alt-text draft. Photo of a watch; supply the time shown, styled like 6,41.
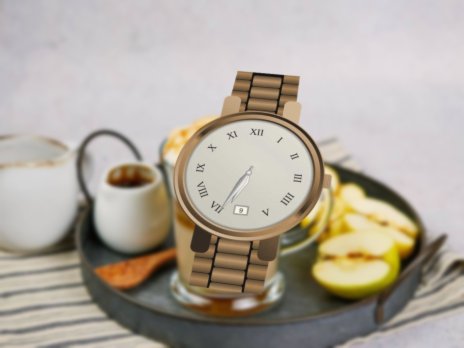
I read 6,34
